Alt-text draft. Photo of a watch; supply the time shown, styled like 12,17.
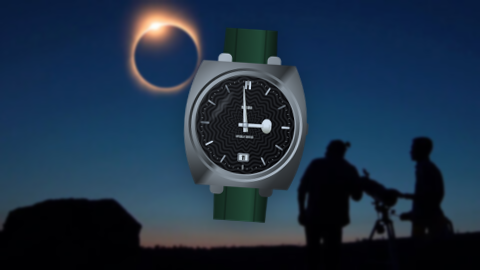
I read 2,59
